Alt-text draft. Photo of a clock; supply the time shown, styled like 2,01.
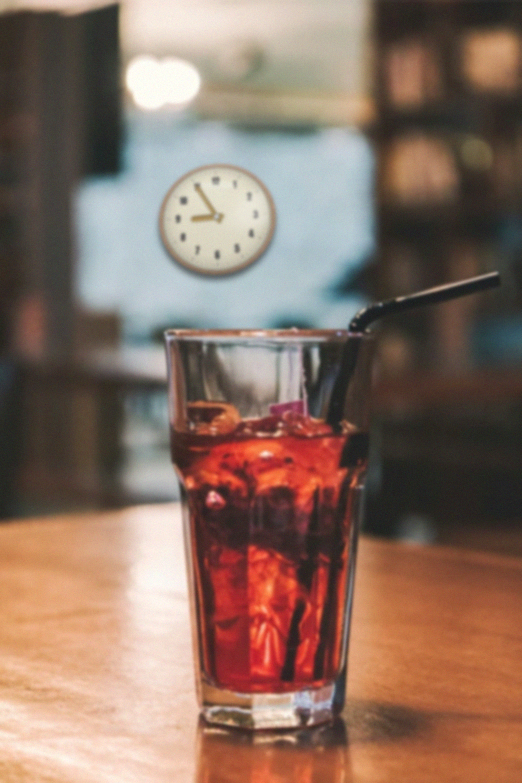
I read 8,55
